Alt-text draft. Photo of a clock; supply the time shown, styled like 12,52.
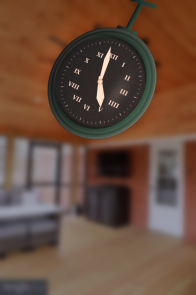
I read 4,58
